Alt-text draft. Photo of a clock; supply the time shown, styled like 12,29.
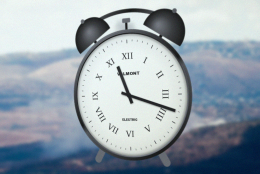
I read 11,18
